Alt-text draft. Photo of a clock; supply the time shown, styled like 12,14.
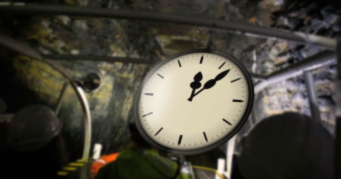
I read 12,07
